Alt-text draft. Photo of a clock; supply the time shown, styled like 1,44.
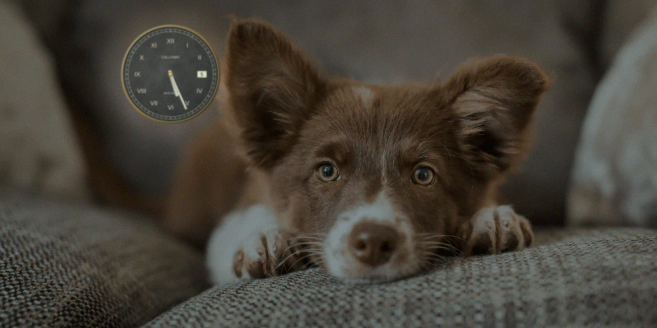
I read 5,26
